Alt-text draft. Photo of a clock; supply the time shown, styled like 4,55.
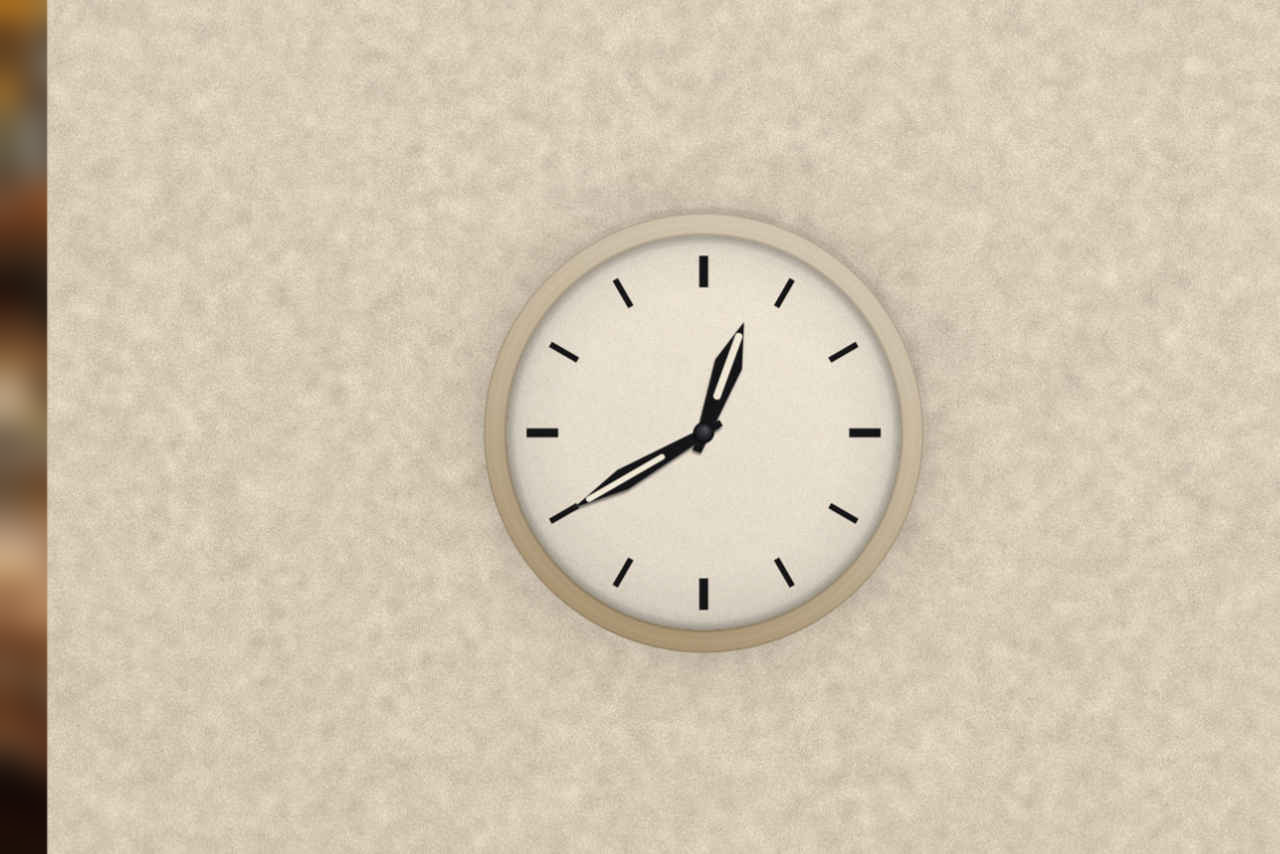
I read 12,40
